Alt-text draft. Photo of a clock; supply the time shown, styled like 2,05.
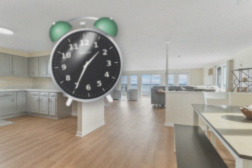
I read 1,35
